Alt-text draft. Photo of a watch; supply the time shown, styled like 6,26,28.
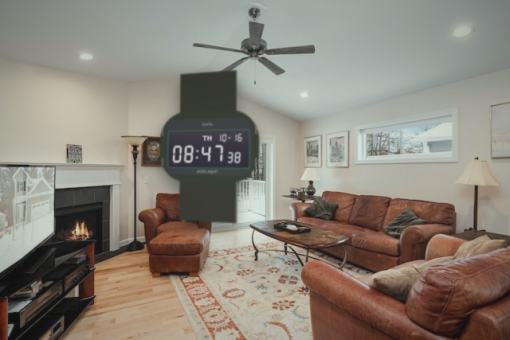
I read 8,47,38
